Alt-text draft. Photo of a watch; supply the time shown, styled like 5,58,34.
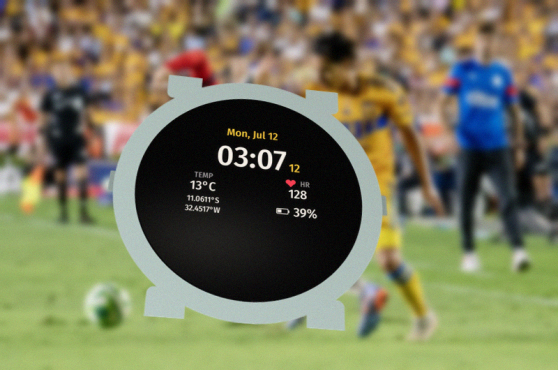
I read 3,07,12
